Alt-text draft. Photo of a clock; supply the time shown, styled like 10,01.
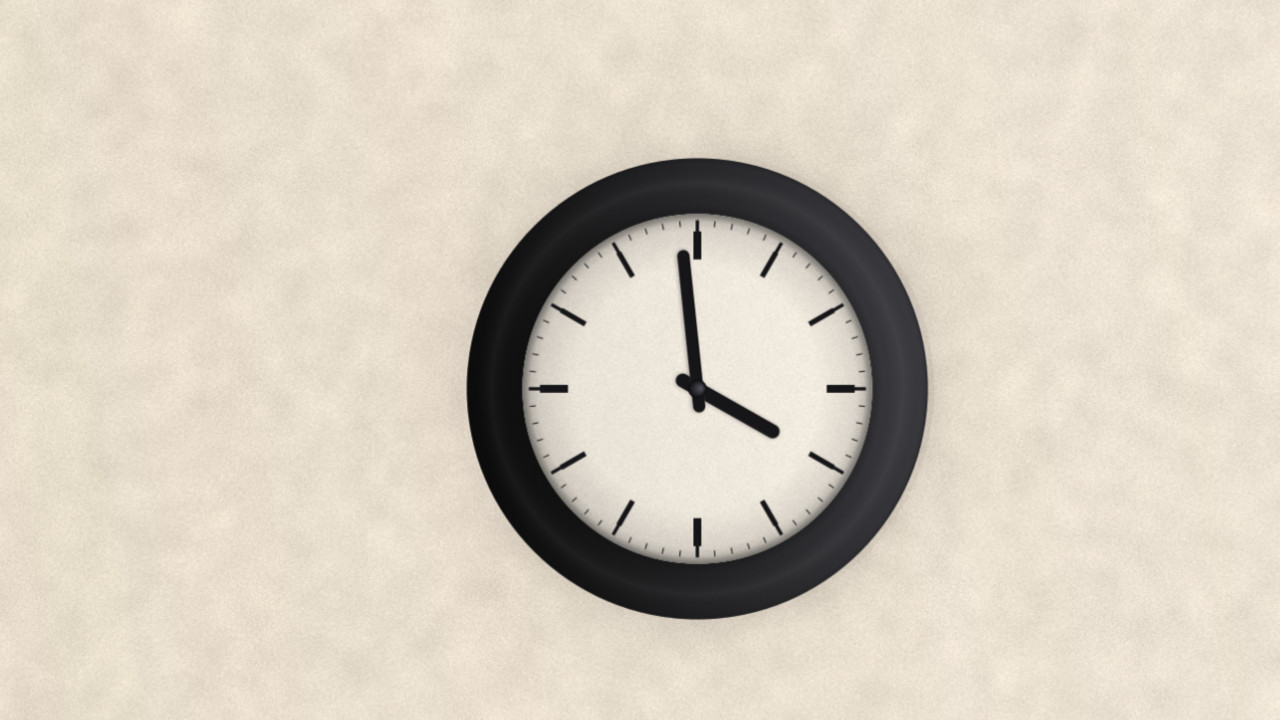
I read 3,59
